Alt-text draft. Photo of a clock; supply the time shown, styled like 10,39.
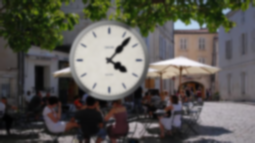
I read 4,07
